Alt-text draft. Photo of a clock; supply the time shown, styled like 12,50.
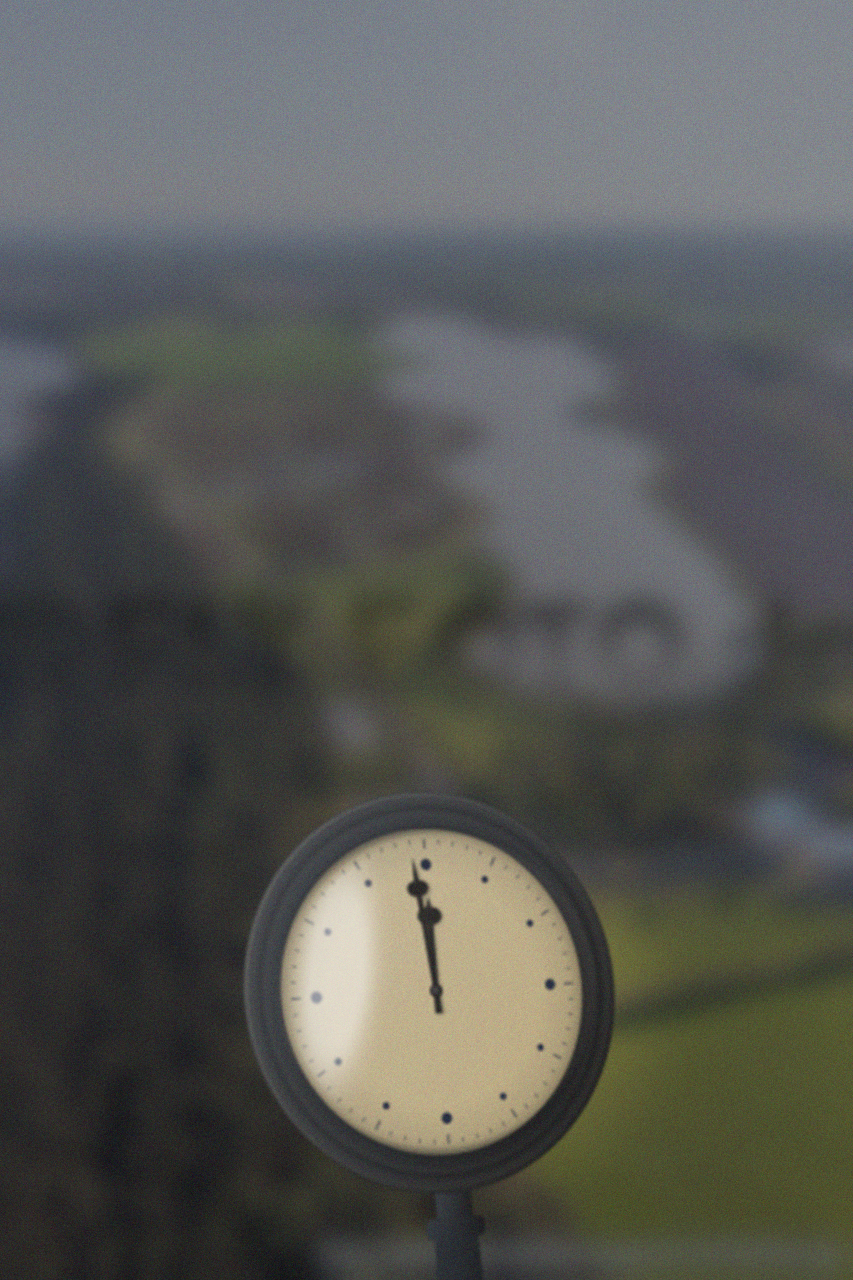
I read 11,59
